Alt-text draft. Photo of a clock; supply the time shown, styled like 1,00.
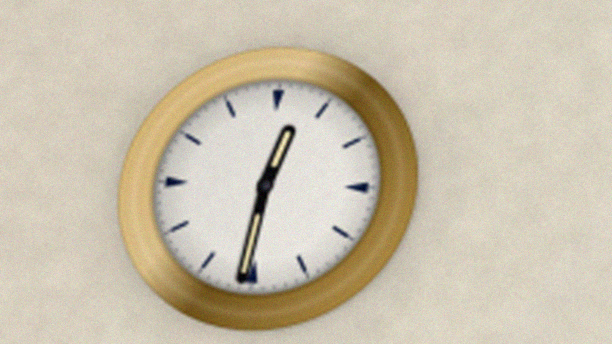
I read 12,31
